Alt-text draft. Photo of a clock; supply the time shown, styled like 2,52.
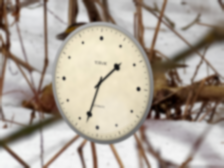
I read 1,33
